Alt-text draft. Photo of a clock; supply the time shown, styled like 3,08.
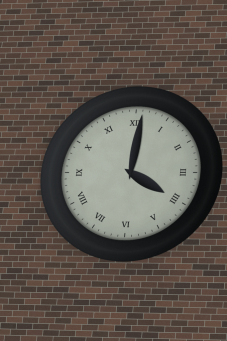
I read 4,01
